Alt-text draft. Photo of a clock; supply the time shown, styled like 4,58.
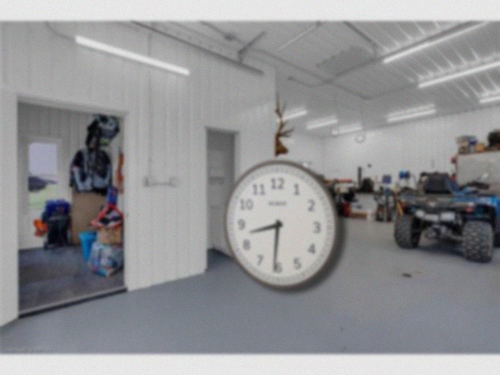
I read 8,31
